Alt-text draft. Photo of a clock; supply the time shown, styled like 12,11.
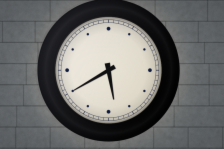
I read 5,40
